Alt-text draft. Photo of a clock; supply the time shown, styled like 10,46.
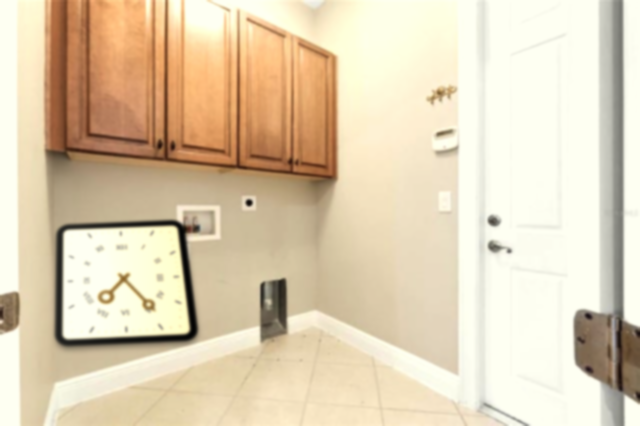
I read 7,24
